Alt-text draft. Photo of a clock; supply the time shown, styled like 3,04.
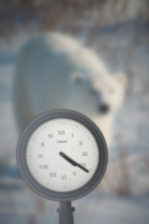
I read 4,21
